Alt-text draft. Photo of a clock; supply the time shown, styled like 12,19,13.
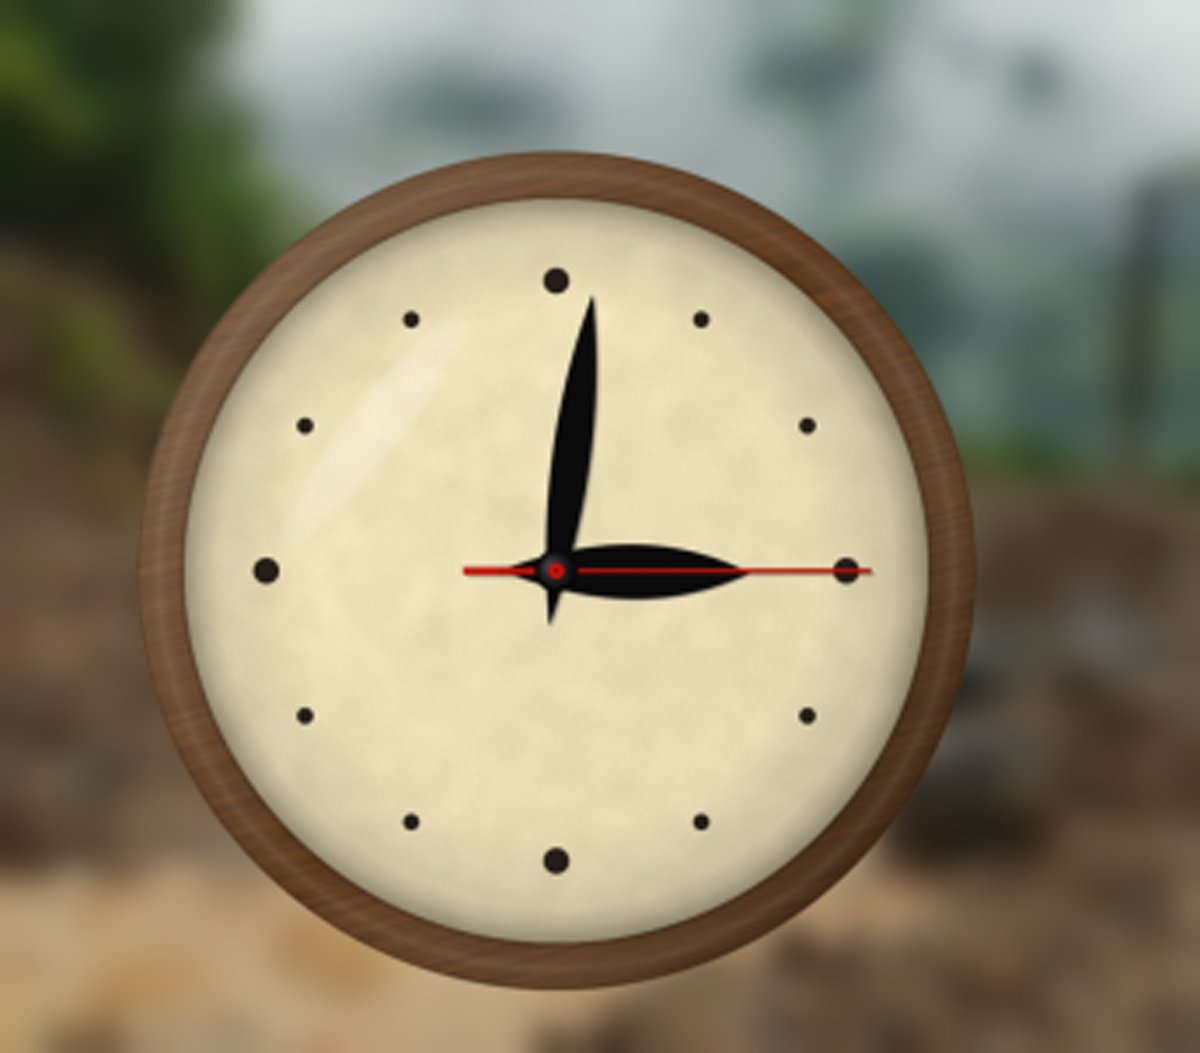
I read 3,01,15
